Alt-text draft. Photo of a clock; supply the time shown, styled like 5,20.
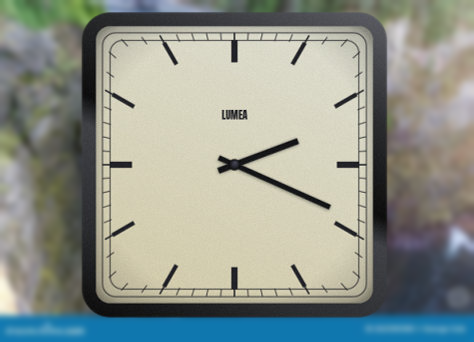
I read 2,19
